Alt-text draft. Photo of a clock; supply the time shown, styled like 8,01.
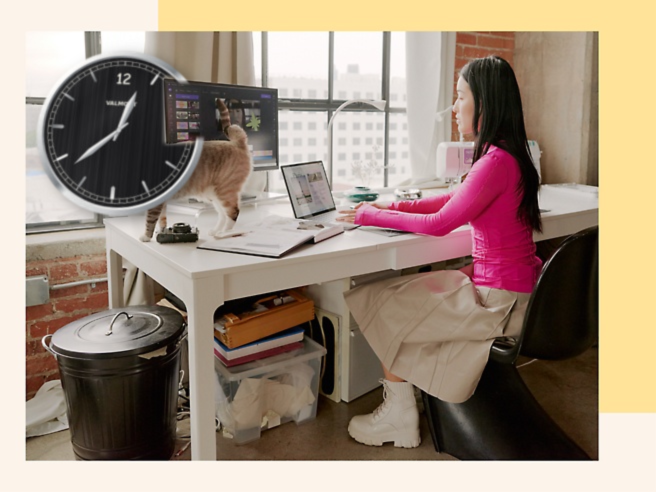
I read 12,38
